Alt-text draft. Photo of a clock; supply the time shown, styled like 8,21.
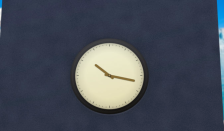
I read 10,17
